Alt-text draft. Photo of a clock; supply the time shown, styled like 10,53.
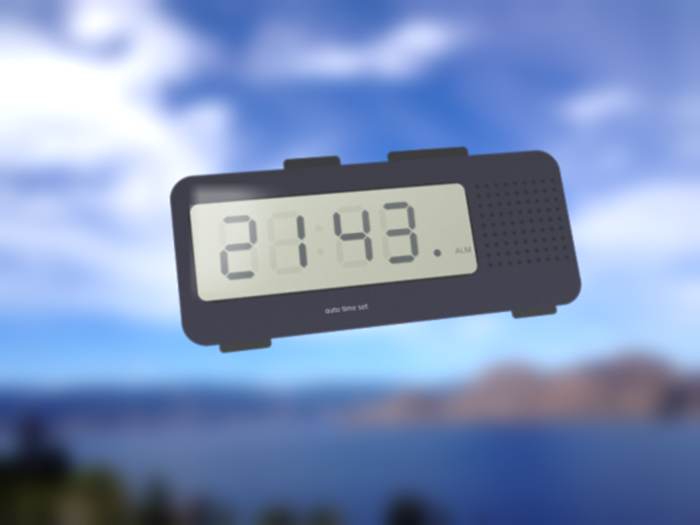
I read 21,43
